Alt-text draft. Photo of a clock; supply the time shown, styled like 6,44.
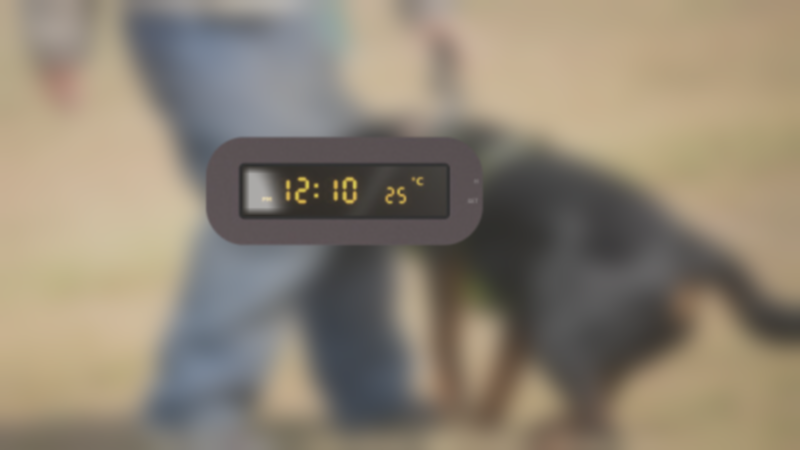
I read 12,10
